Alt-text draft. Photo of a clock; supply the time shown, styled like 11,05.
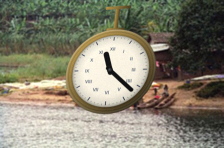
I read 11,22
